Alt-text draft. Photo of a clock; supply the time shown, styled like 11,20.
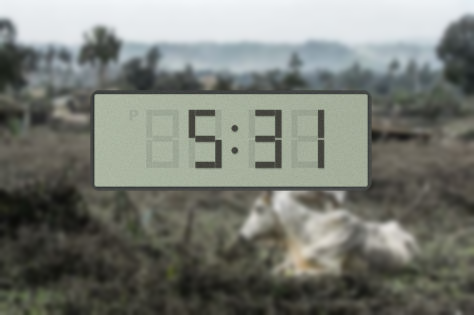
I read 5,31
